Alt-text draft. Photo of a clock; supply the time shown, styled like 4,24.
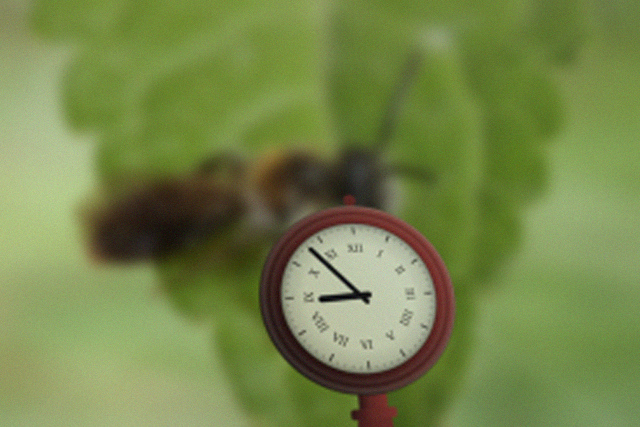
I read 8,53
